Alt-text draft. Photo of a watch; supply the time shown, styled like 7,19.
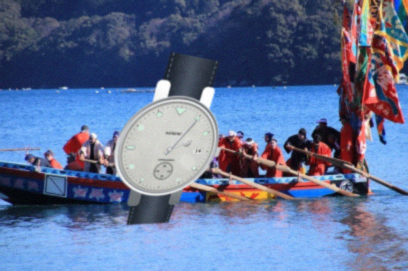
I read 2,05
